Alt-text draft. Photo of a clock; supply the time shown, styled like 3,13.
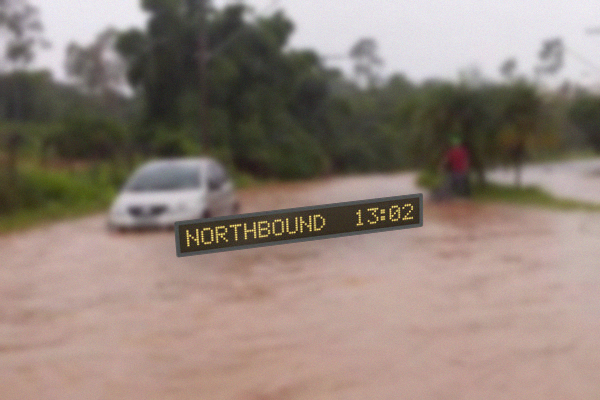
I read 13,02
